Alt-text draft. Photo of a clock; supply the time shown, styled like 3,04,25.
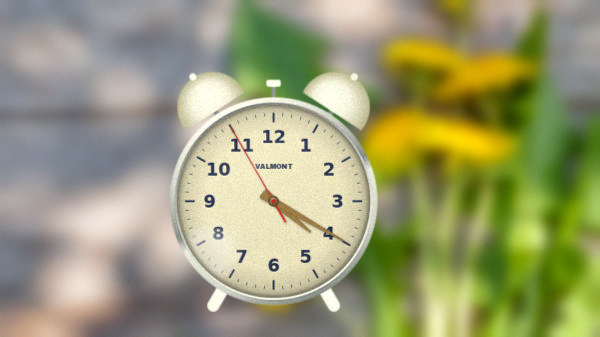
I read 4,19,55
